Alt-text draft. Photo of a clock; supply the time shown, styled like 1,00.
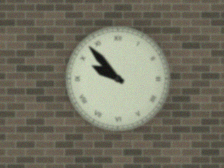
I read 9,53
